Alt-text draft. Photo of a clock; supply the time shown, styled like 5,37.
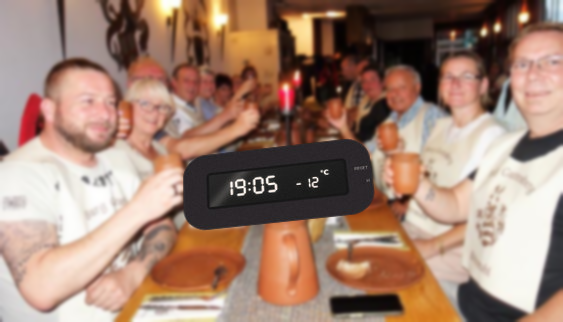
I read 19,05
